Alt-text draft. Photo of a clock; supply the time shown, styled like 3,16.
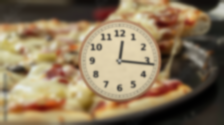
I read 12,16
